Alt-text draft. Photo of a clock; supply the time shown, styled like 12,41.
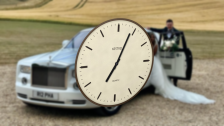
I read 7,04
